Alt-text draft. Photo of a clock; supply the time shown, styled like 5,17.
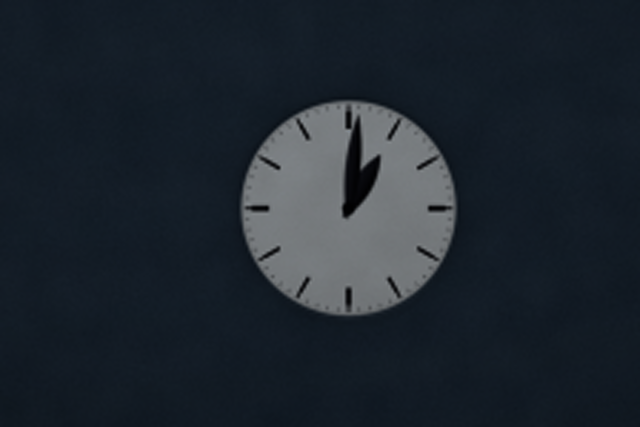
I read 1,01
